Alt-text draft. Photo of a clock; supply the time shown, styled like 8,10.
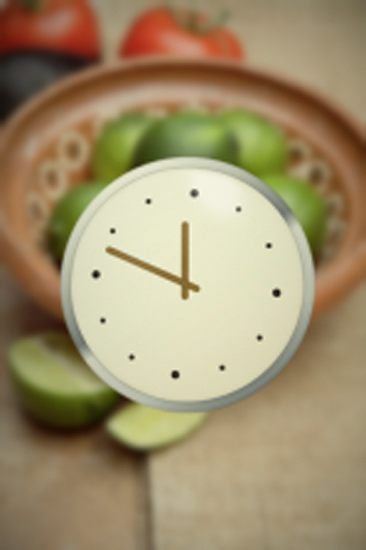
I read 11,48
